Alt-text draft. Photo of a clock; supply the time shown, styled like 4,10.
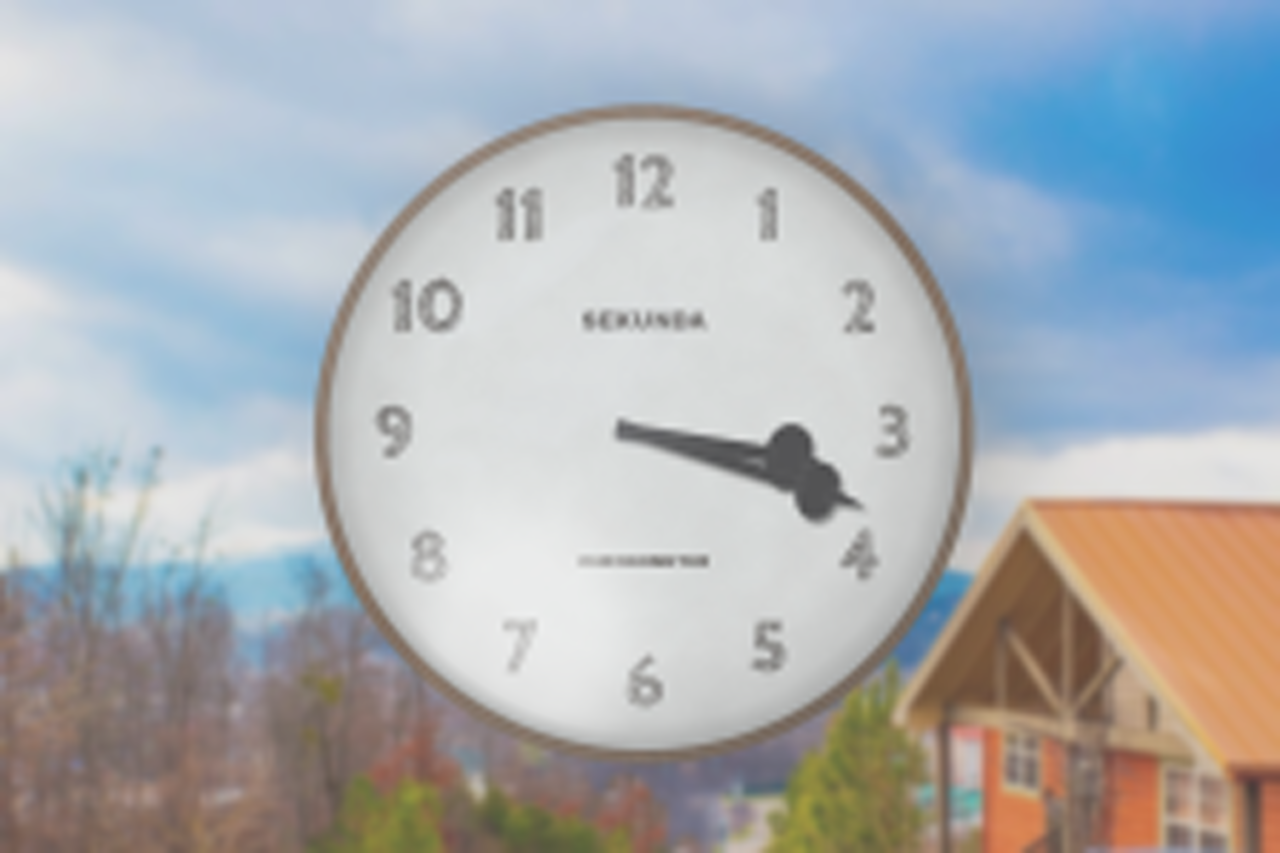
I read 3,18
